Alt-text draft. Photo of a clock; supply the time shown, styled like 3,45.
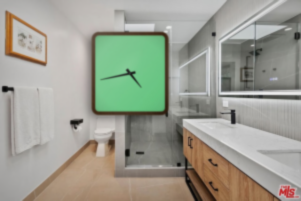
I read 4,43
